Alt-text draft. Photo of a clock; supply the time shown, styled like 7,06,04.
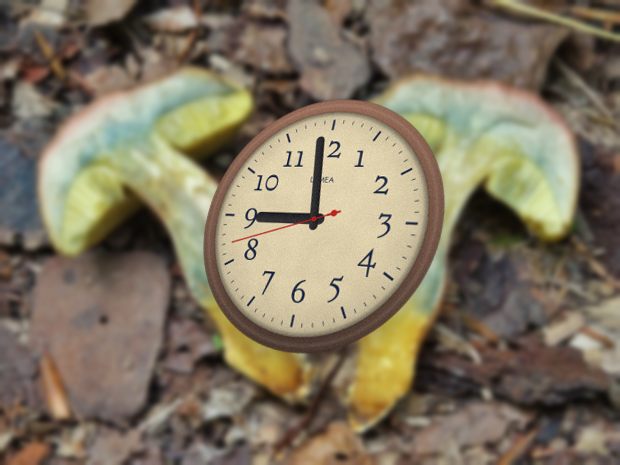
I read 8,58,42
